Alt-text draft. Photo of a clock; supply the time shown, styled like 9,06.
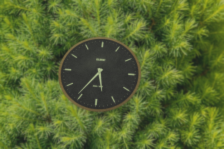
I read 5,36
